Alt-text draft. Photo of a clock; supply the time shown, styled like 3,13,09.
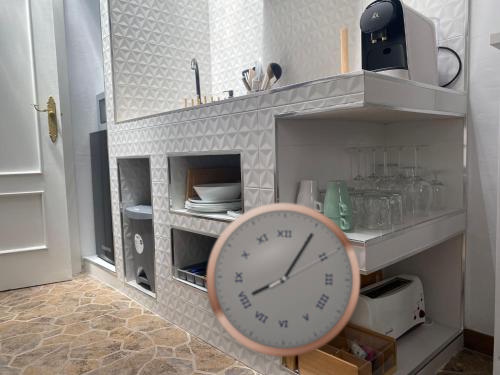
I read 8,05,10
